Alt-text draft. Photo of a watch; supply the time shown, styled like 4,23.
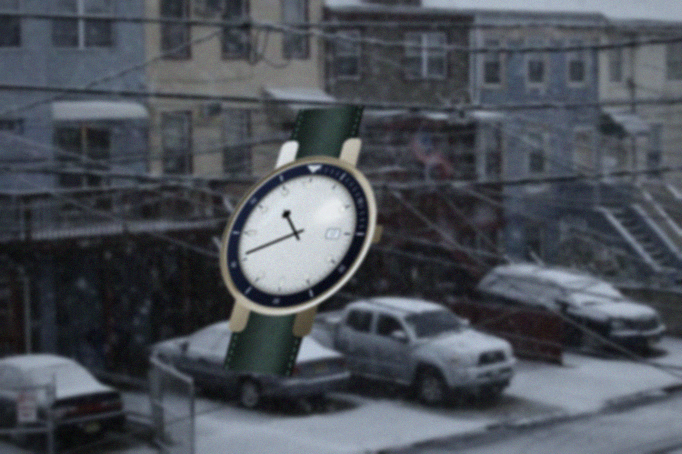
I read 10,41
